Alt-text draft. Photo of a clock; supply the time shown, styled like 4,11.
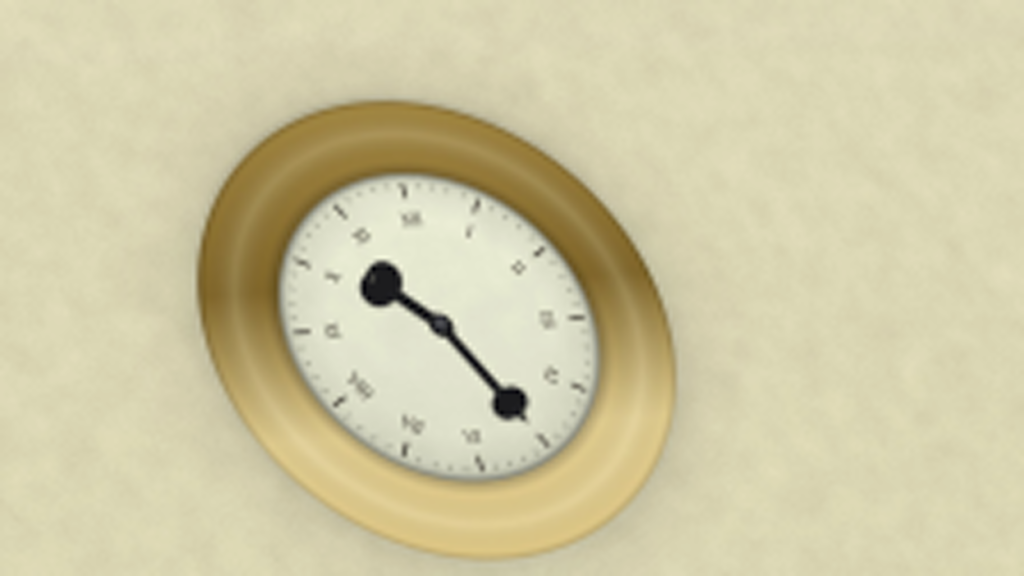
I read 10,25
